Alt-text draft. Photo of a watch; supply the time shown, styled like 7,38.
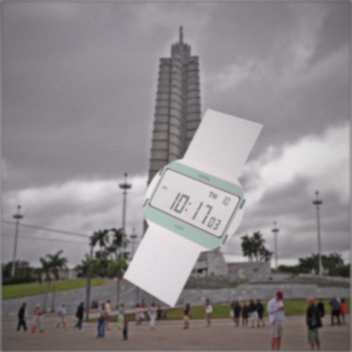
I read 10,17
